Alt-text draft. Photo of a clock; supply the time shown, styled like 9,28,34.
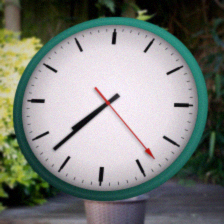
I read 7,37,23
